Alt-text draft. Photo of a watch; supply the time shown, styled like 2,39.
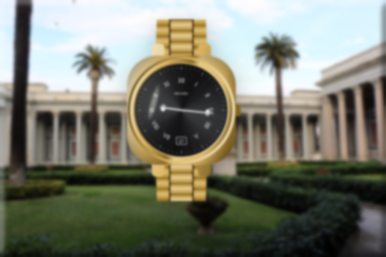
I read 9,16
